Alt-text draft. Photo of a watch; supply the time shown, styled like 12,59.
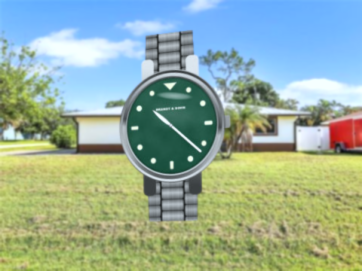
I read 10,22
